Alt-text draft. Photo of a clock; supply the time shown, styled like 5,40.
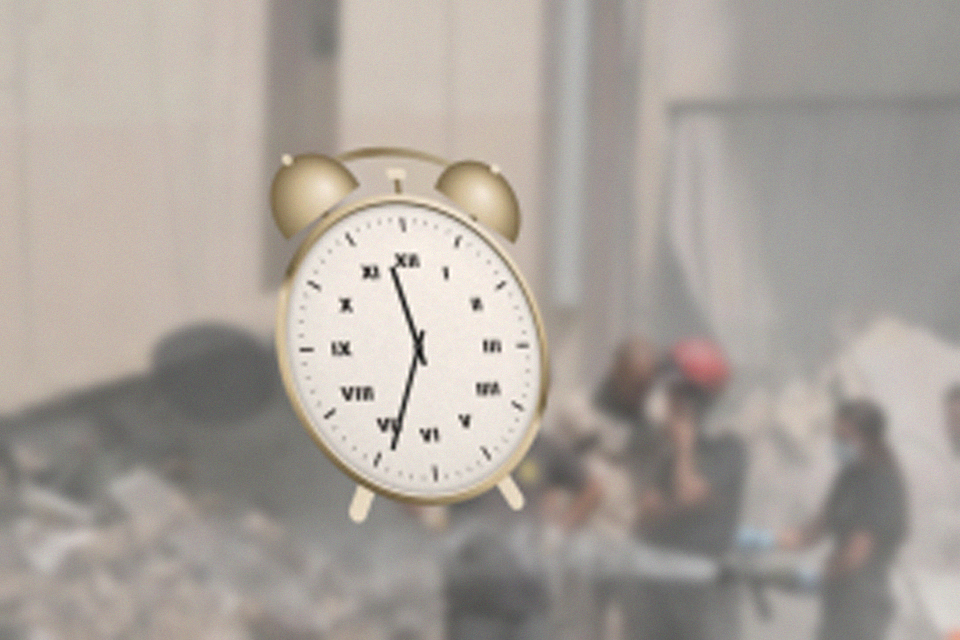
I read 11,34
